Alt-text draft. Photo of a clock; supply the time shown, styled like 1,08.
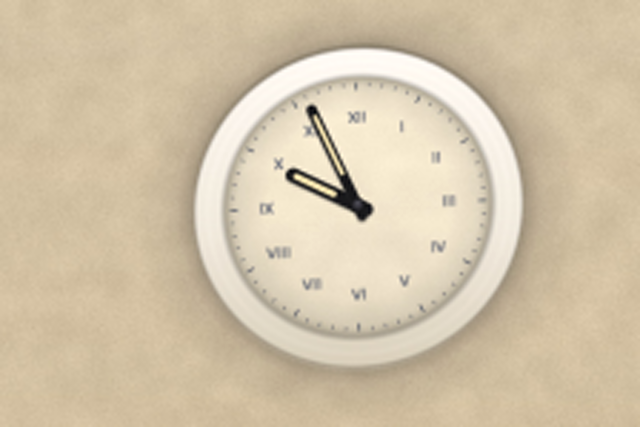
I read 9,56
